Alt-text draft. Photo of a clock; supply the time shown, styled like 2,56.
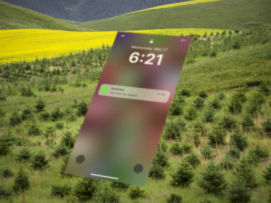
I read 6,21
